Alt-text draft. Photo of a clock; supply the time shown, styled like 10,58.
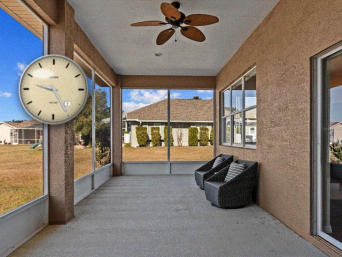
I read 9,25
